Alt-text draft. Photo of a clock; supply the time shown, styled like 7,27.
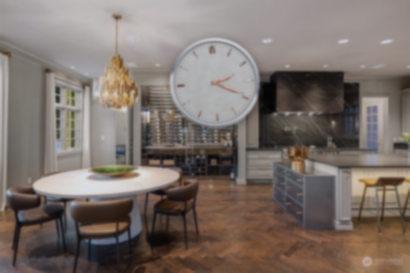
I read 2,19
